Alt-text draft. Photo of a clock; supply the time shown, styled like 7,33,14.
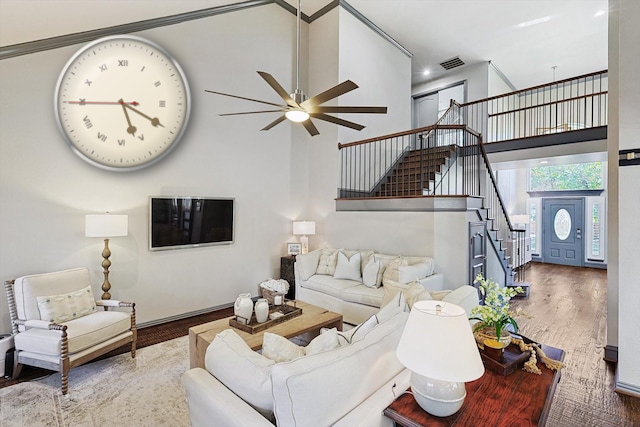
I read 5,19,45
